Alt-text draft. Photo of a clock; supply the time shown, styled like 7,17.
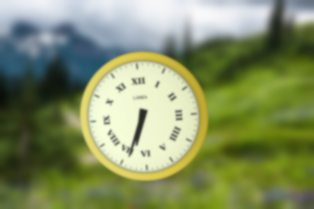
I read 6,34
